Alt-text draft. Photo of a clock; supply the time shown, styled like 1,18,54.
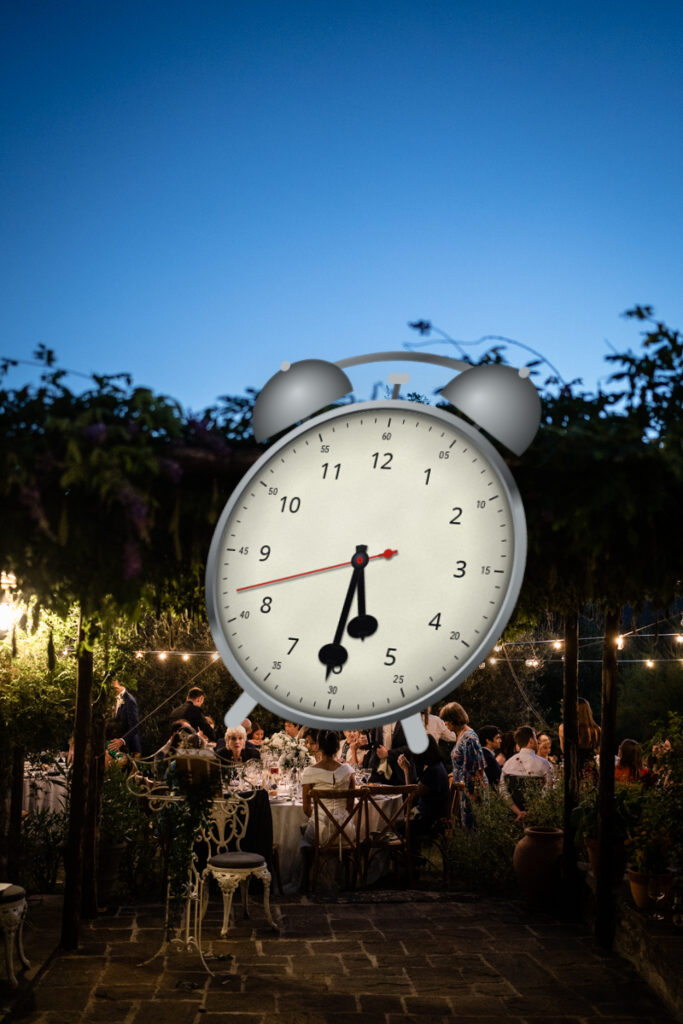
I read 5,30,42
